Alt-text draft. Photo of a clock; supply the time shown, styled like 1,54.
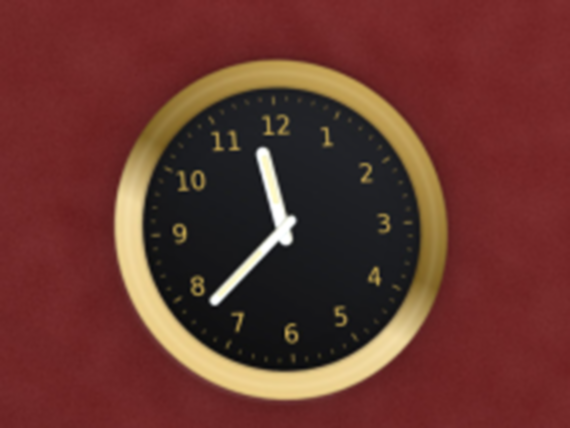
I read 11,38
